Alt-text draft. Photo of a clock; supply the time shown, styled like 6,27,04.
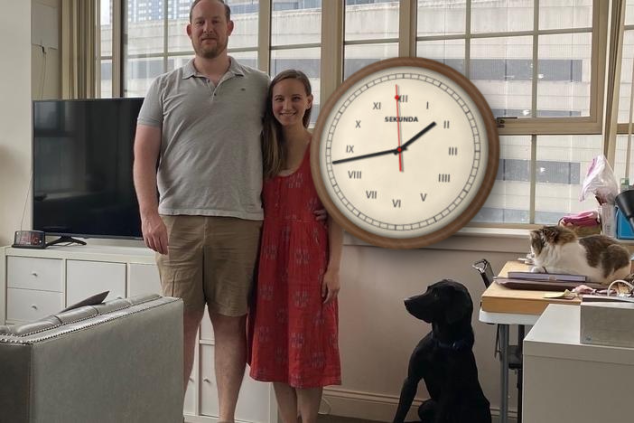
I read 1,42,59
